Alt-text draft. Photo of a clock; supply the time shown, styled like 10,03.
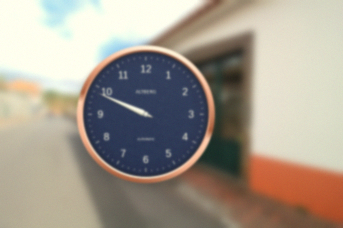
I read 9,49
